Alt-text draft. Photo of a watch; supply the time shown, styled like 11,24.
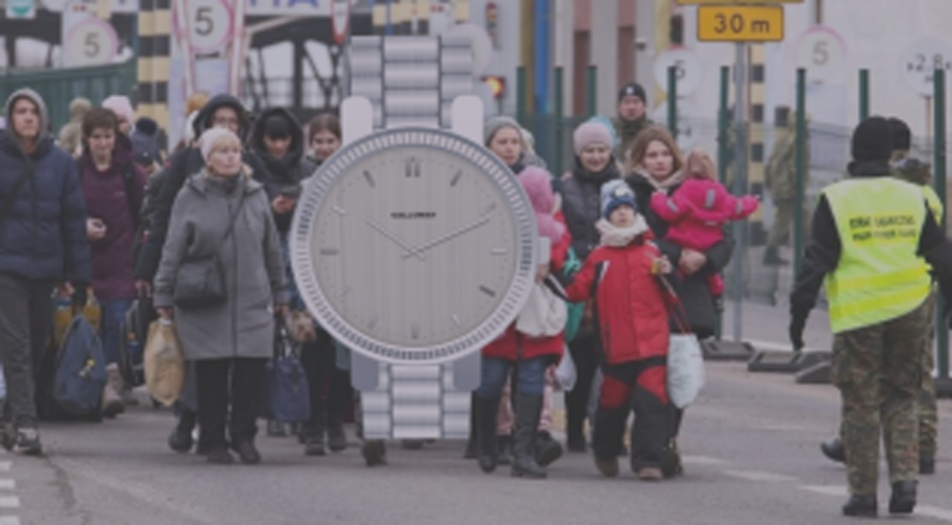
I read 10,11
